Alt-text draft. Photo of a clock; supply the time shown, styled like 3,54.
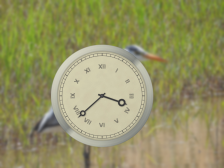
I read 3,38
